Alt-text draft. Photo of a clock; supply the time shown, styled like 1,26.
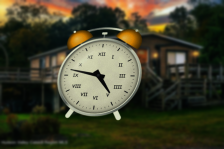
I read 4,47
